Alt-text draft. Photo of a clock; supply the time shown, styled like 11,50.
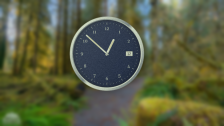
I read 12,52
